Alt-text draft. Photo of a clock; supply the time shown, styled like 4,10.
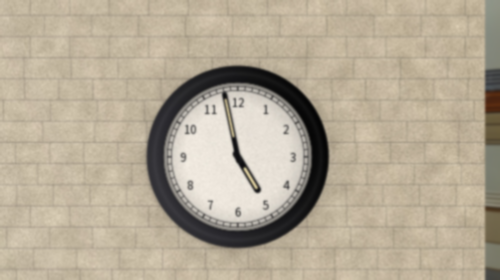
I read 4,58
